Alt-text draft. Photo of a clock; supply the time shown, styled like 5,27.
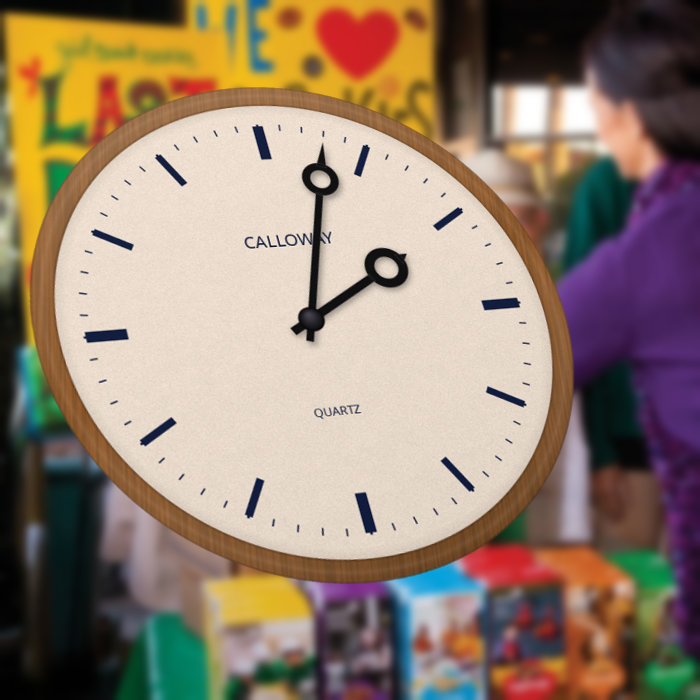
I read 2,03
